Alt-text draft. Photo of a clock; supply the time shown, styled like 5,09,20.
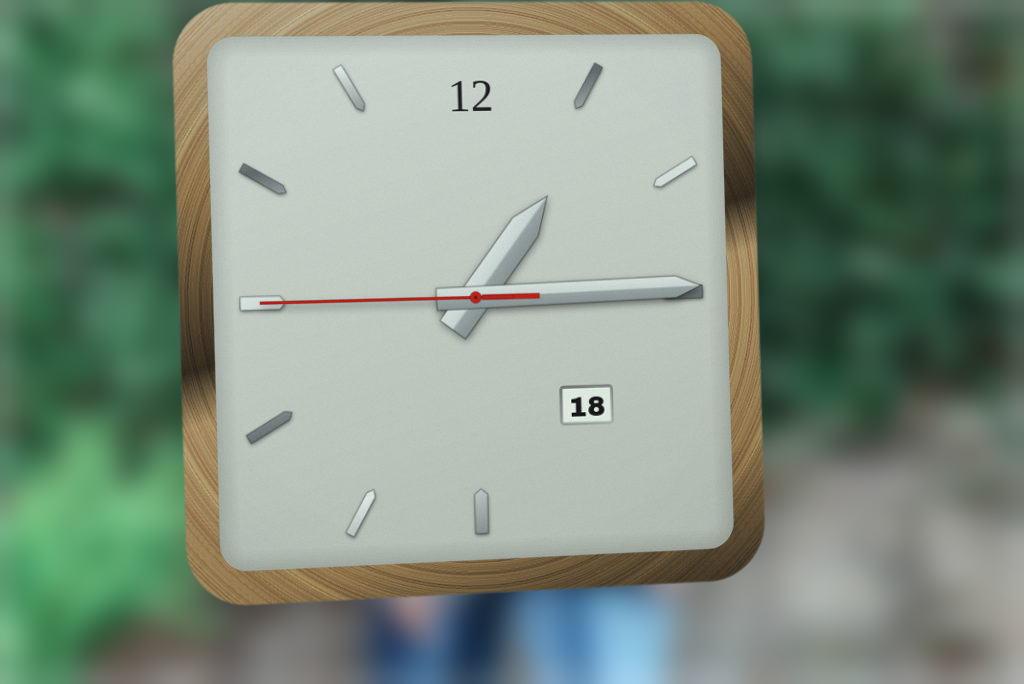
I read 1,14,45
